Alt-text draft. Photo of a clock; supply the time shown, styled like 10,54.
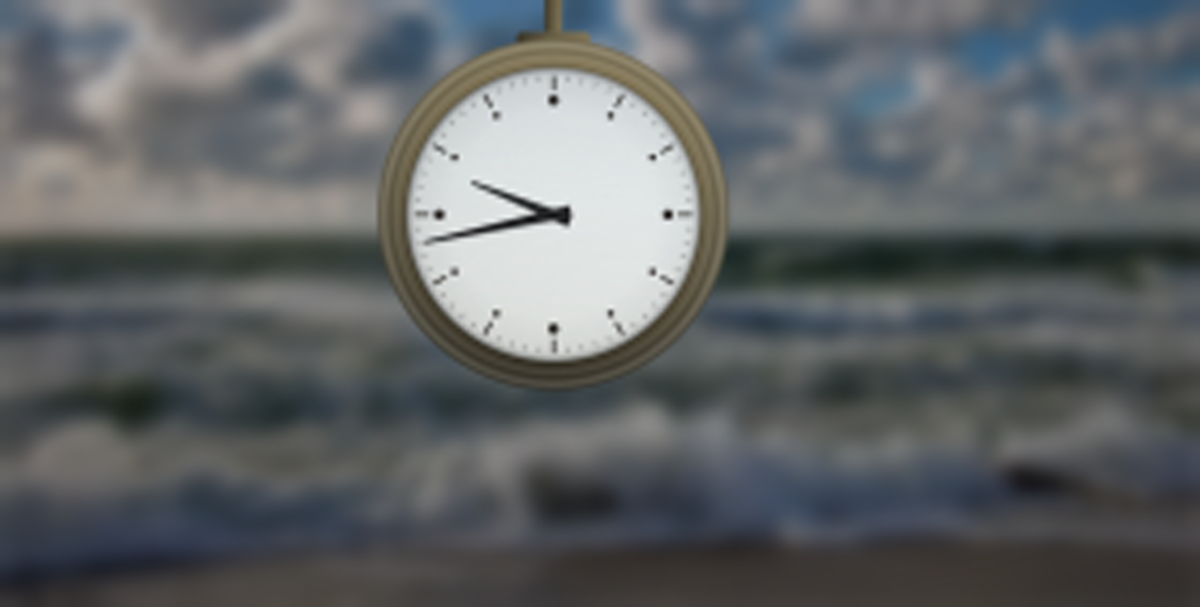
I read 9,43
